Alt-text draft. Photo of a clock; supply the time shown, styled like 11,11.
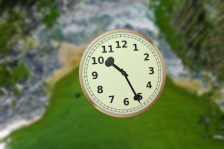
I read 10,26
